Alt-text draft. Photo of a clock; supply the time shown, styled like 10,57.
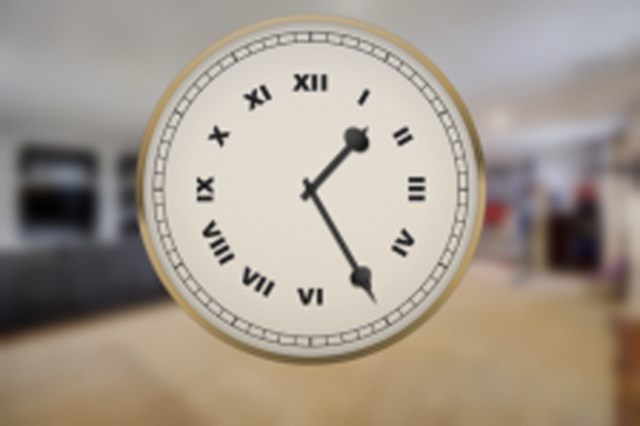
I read 1,25
